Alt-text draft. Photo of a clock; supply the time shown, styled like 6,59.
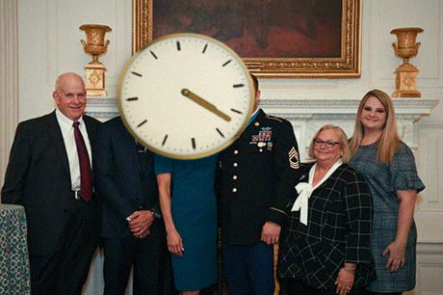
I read 4,22
